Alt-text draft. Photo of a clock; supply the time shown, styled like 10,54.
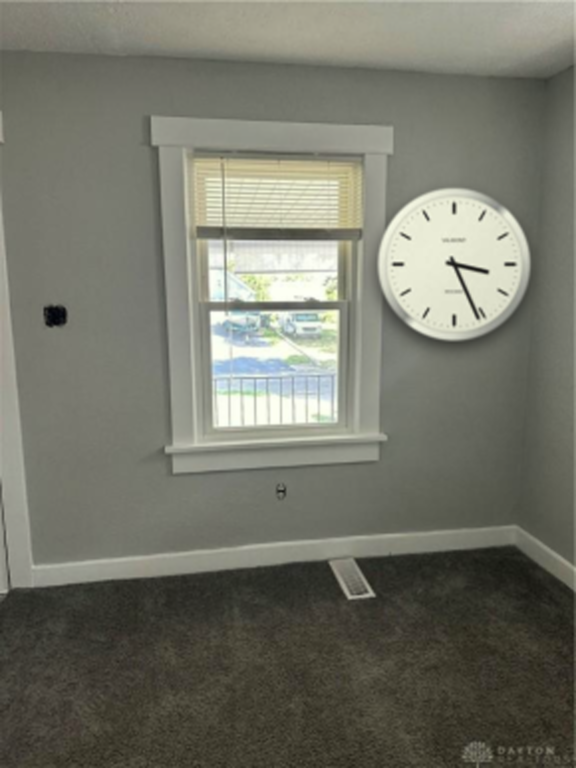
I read 3,26
